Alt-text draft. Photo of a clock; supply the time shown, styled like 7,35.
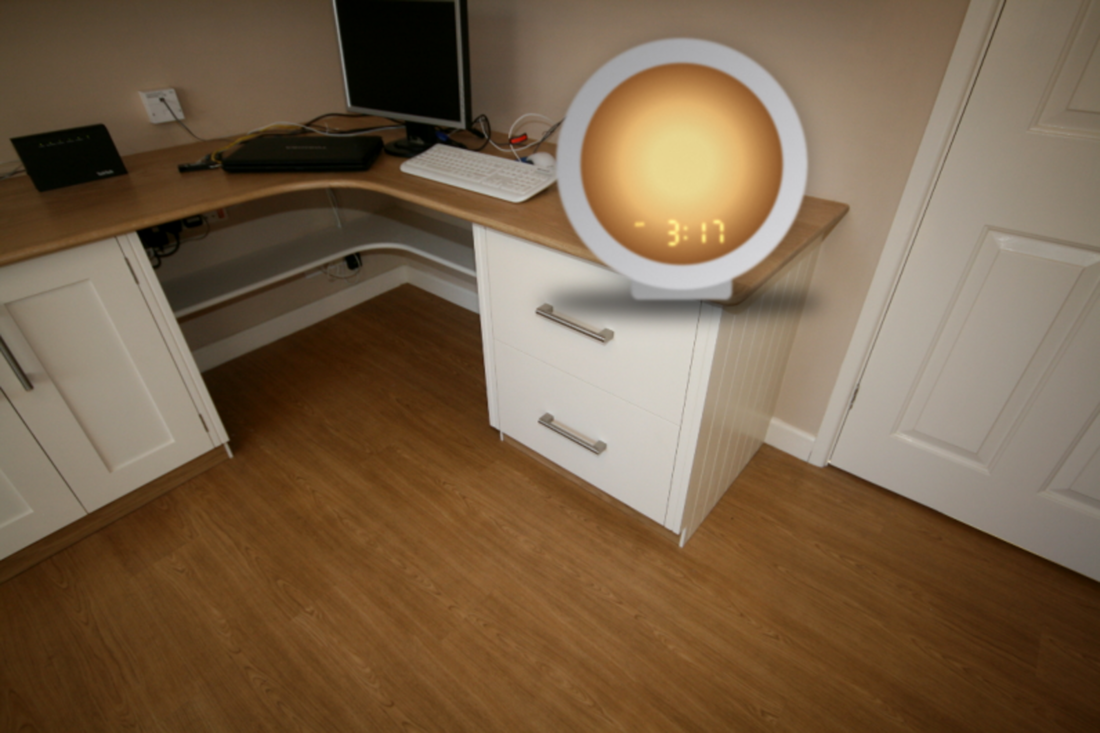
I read 3,17
